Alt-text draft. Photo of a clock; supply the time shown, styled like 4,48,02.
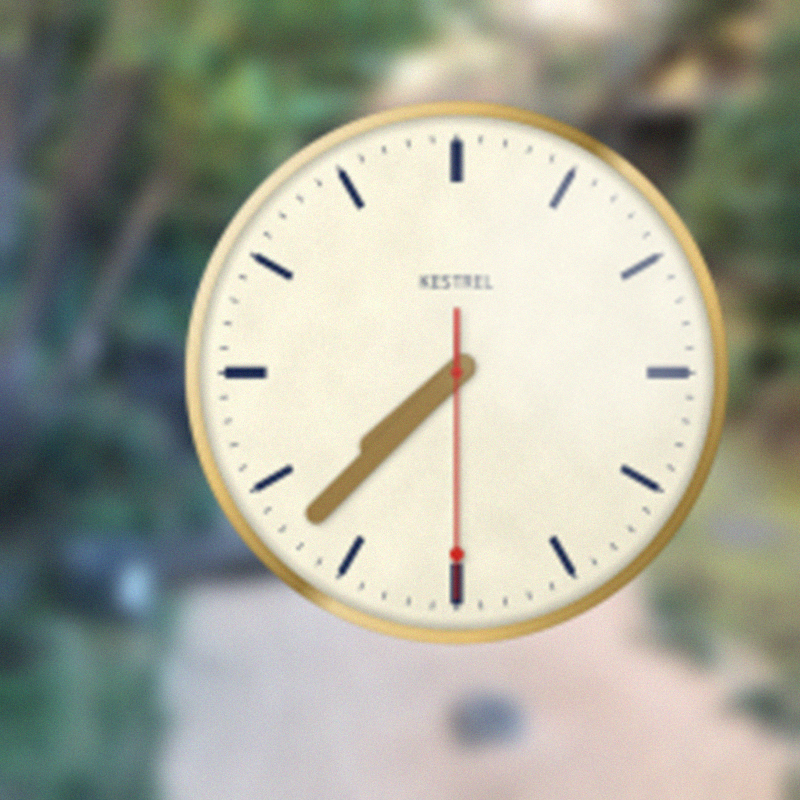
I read 7,37,30
